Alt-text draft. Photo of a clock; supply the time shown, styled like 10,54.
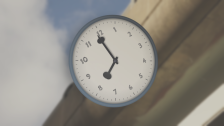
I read 7,59
